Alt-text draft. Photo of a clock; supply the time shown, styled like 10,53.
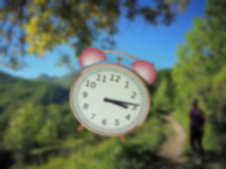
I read 3,14
